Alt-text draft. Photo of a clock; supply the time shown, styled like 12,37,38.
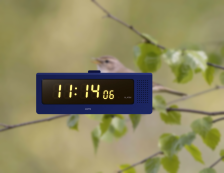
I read 11,14,06
